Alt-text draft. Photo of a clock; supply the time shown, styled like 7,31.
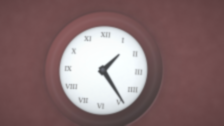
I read 1,24
